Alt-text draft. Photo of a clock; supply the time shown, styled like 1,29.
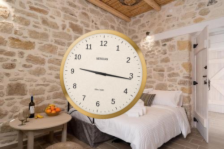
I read 9,16
